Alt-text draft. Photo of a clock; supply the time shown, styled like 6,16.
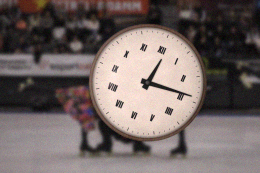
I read 12,14
